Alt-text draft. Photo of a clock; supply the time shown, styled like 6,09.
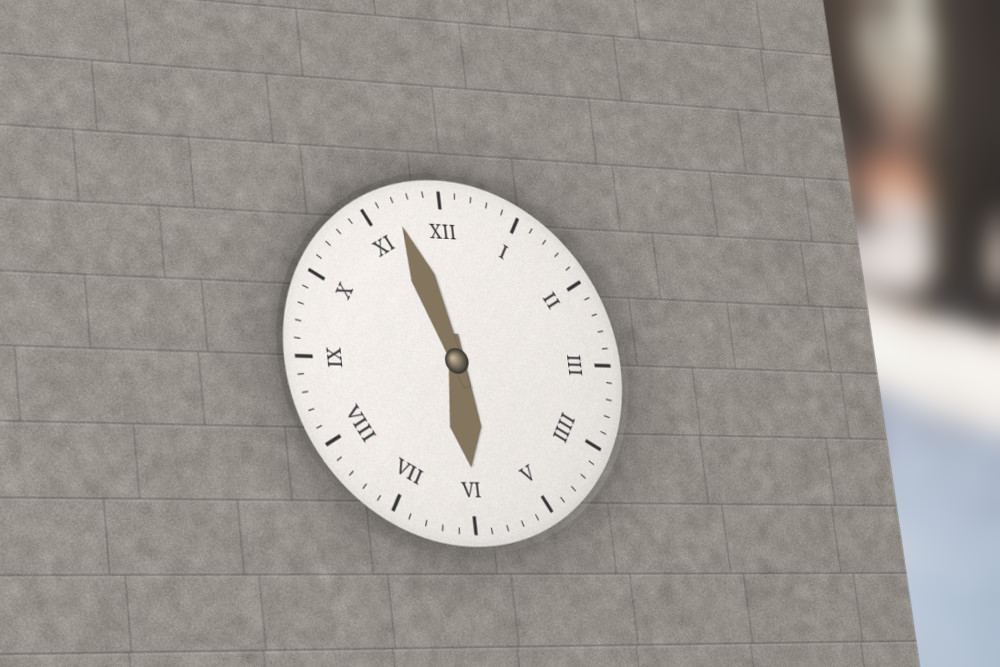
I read 5,57
